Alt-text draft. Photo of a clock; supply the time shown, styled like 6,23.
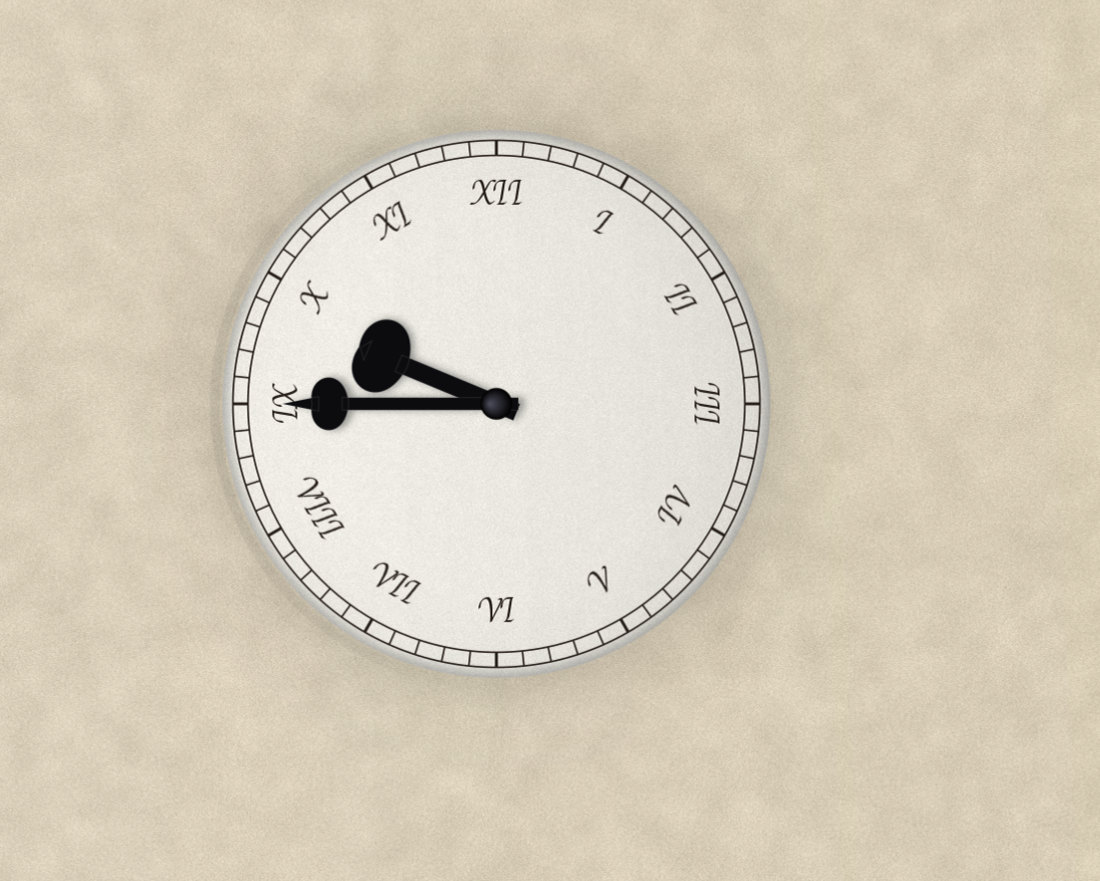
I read 9,45
